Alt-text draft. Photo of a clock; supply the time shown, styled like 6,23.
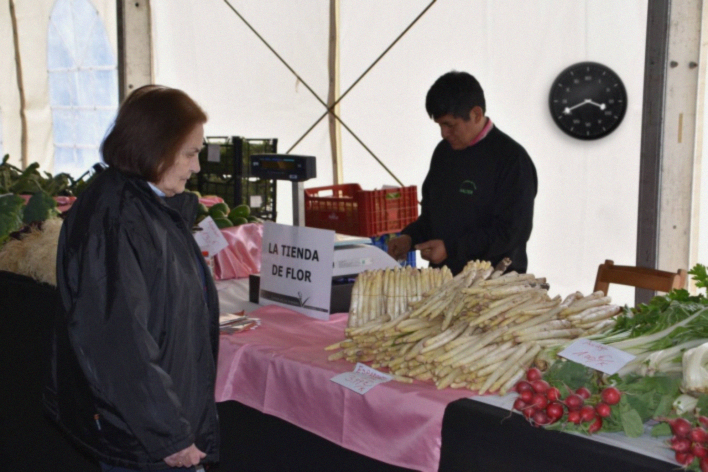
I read 3,41
